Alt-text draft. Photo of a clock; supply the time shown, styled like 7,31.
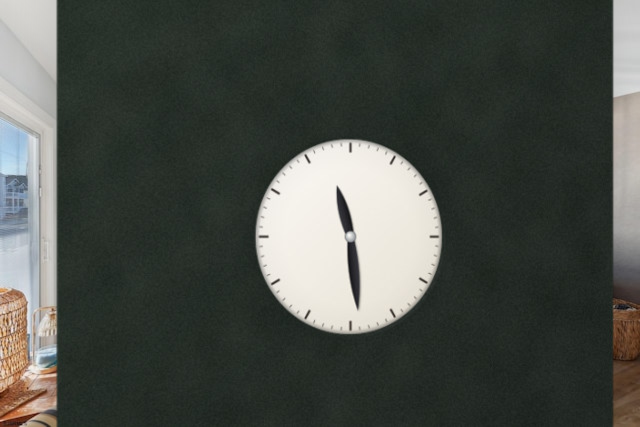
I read 11,29
